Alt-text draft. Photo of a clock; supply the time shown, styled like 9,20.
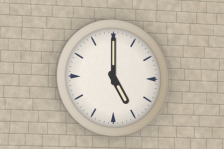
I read 5,00
